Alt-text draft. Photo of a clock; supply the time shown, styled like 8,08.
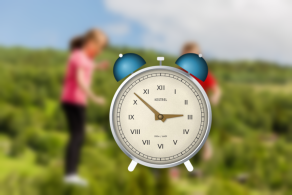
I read 2,52
